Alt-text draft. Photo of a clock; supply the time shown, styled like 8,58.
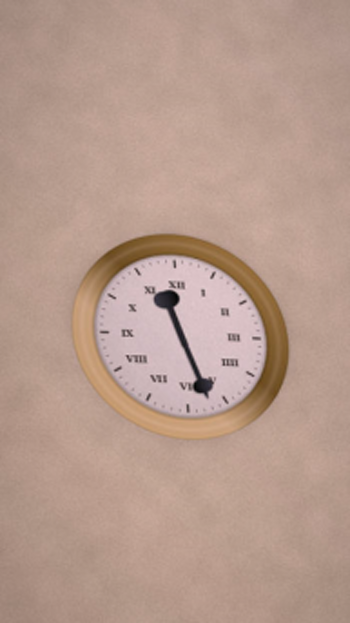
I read 11,27
